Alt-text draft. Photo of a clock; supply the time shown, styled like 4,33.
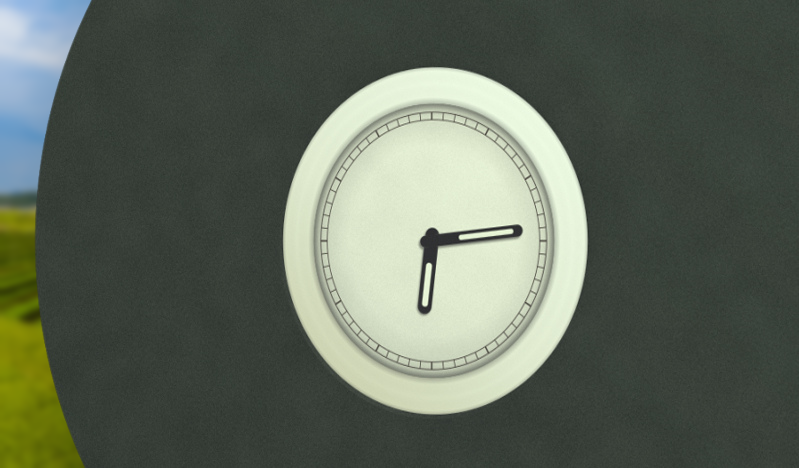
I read 6,14
